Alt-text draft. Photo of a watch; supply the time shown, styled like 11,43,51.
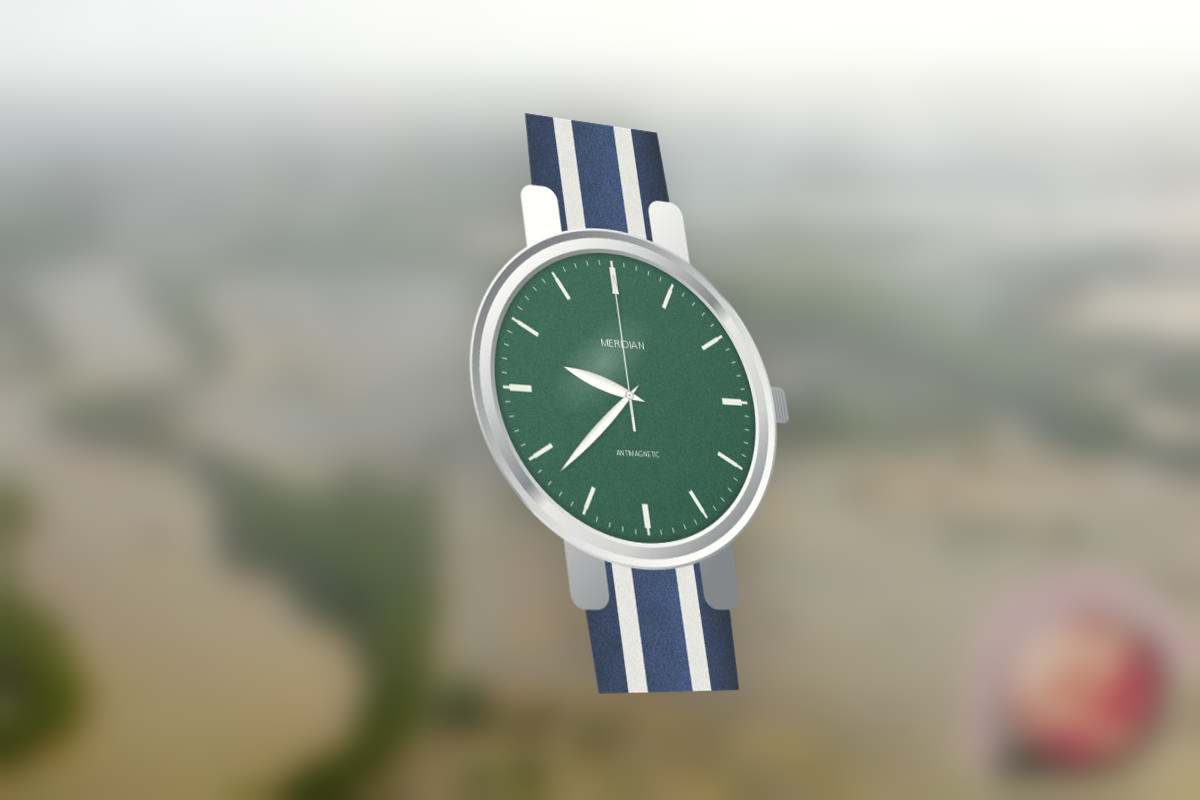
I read 9,38,00
